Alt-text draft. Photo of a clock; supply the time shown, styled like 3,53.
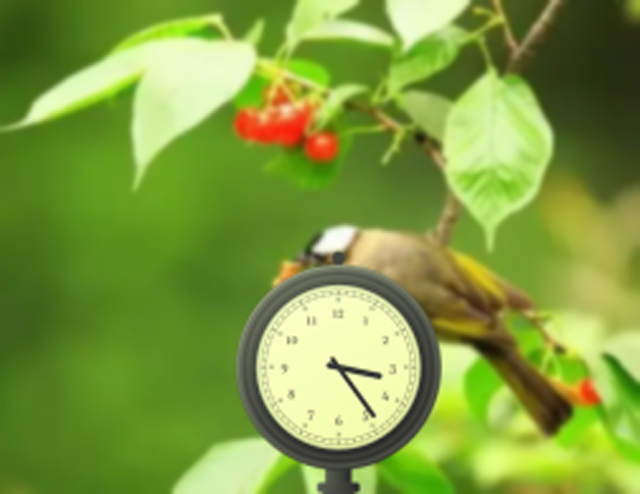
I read 3,24
